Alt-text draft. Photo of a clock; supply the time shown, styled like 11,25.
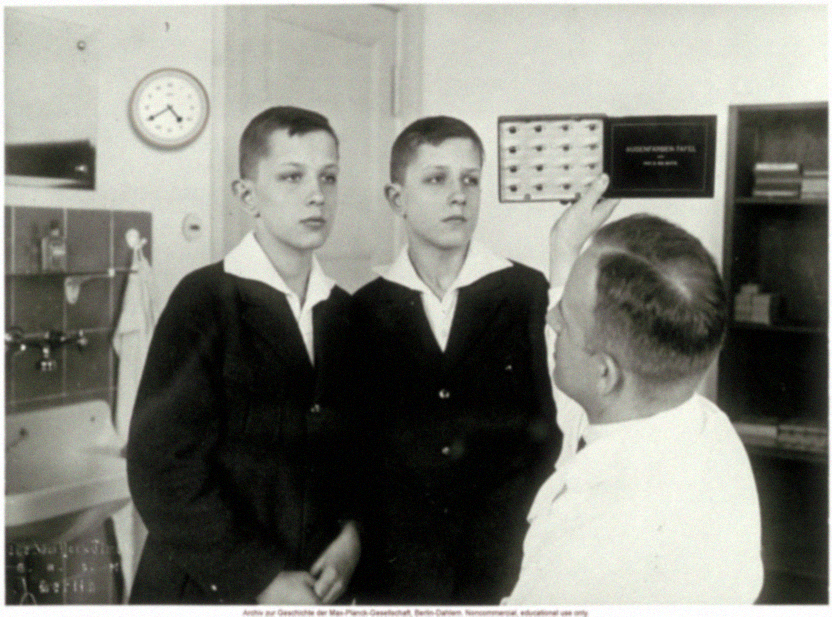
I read 4,40
